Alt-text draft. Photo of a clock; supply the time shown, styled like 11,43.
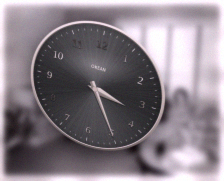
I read 3,25
